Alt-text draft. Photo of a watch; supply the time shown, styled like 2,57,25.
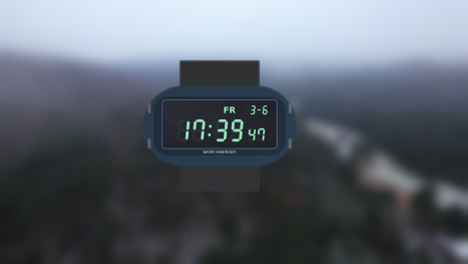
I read 17,39,47
